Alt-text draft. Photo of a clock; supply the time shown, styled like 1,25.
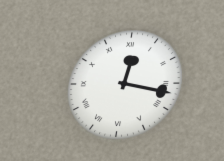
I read 12,17
